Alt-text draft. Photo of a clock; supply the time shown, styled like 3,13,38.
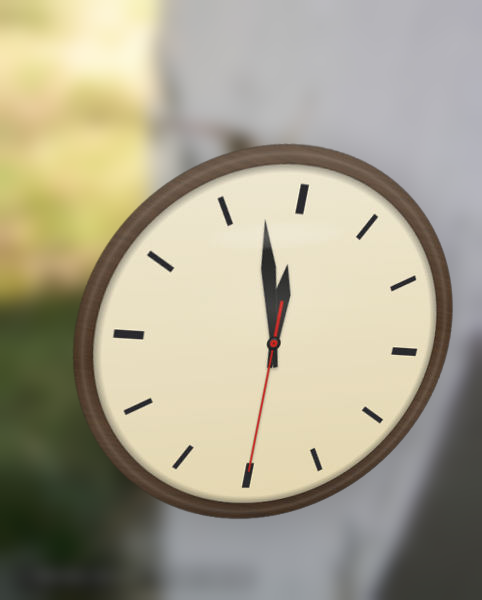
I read 11,57,30
